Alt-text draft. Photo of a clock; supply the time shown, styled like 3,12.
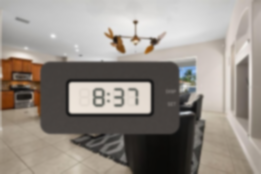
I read 8,37
